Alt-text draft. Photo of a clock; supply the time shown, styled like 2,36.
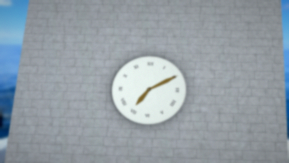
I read 7,10
